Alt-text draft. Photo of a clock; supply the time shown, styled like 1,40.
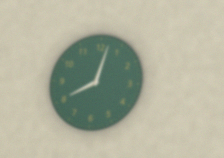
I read 8,02
